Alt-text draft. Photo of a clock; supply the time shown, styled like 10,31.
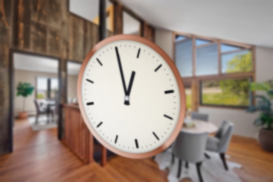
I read 1,00
